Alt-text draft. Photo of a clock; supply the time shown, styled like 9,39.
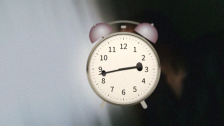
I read 2,43
